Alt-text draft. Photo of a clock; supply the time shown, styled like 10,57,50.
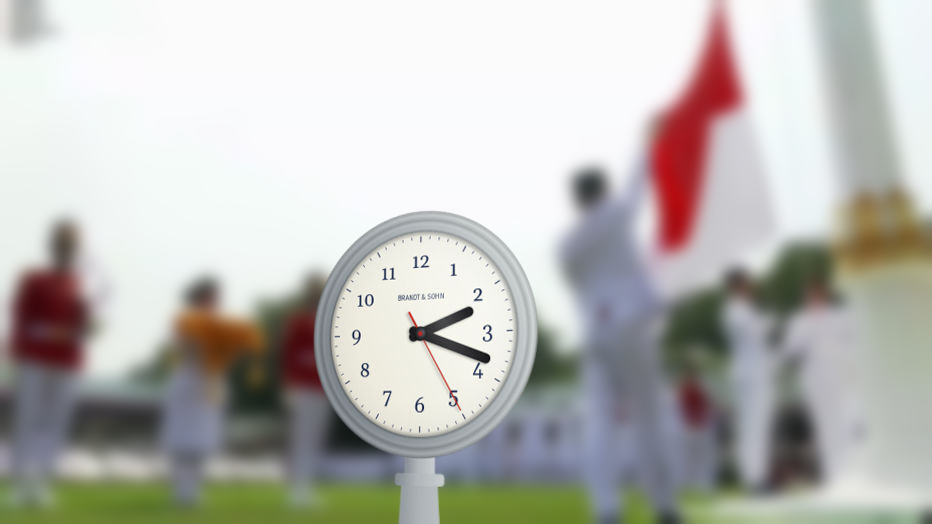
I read 2,18,25
